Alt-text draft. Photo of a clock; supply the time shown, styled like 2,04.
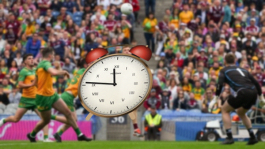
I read 11,46
